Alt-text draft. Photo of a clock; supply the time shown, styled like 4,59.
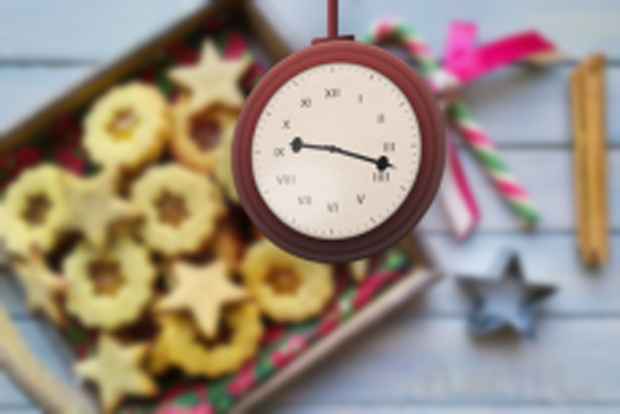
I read 9,18
